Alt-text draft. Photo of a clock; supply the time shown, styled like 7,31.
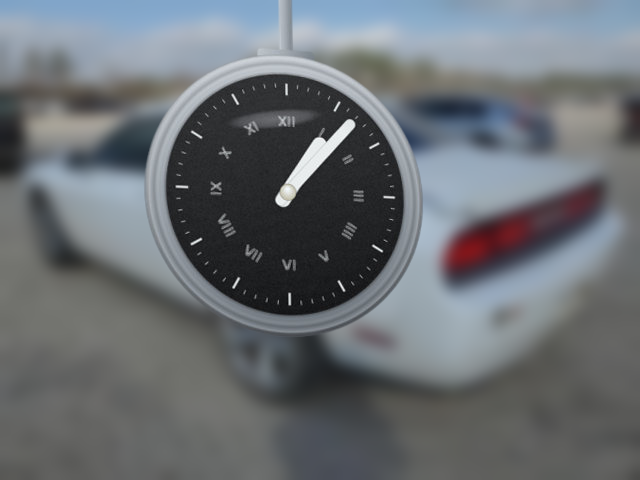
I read 1,07
